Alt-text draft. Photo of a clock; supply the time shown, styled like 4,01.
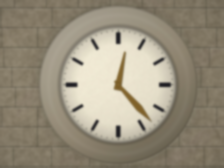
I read 12,23
